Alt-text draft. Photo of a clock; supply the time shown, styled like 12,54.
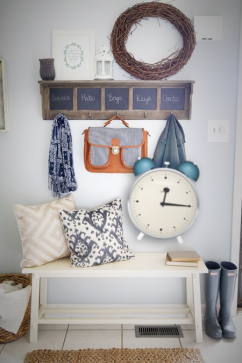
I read 12,15
